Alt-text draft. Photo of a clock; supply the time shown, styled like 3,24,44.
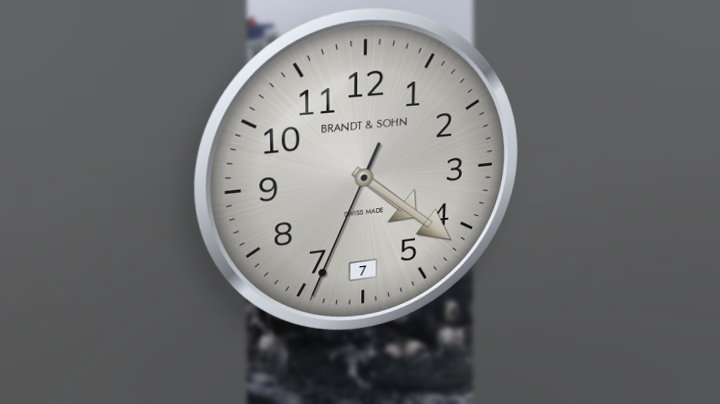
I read 4,21,34
